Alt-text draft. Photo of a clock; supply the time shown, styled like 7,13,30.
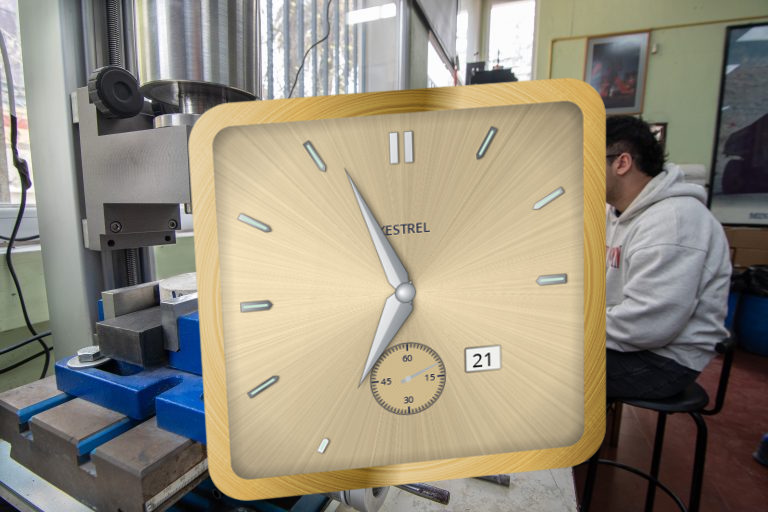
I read 6,56,11
